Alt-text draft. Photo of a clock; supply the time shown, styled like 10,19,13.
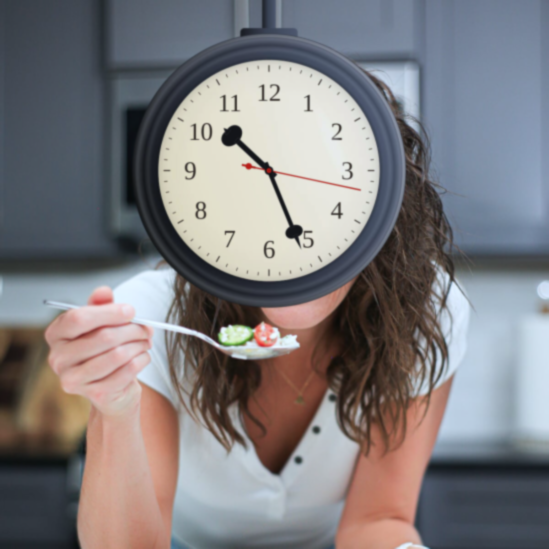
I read 10,26,17
